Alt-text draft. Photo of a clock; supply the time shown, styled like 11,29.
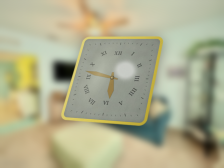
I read 5,47
